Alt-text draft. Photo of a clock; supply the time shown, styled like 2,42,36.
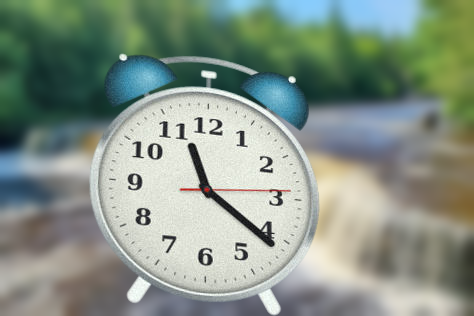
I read 11,21,14
